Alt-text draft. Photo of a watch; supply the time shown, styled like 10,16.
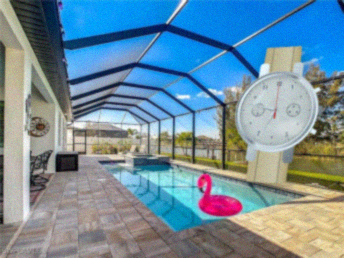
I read 6,47
